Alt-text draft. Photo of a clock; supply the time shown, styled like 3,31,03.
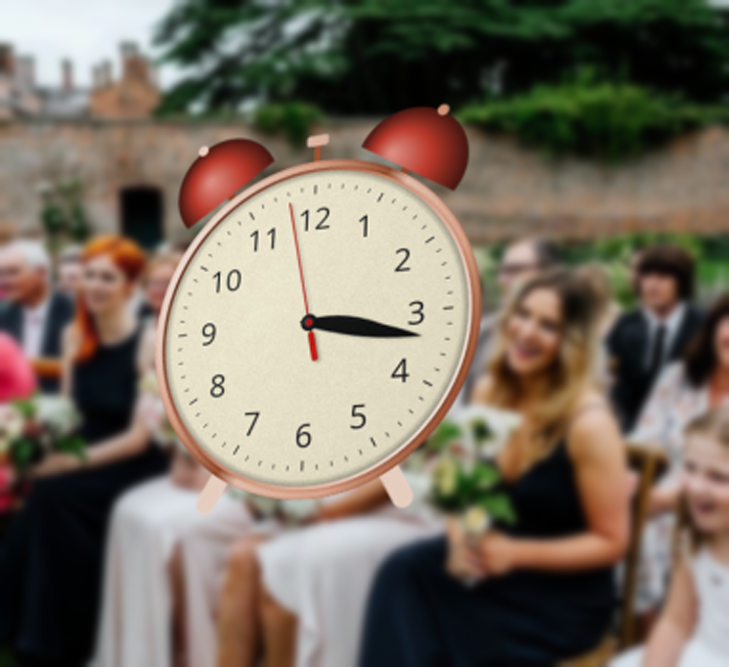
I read 3,16,58
